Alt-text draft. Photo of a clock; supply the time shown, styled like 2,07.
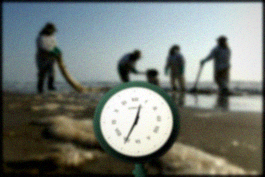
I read 12,35
